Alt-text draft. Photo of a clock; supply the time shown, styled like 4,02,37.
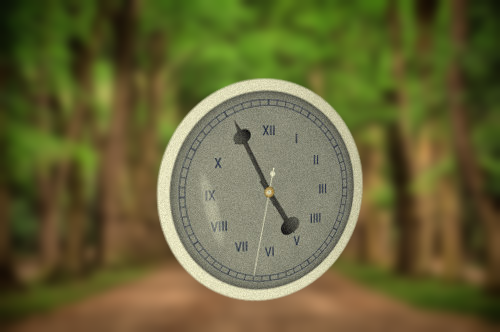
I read 4,55,32
